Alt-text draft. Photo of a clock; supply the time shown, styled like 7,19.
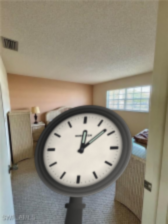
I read 12,08
